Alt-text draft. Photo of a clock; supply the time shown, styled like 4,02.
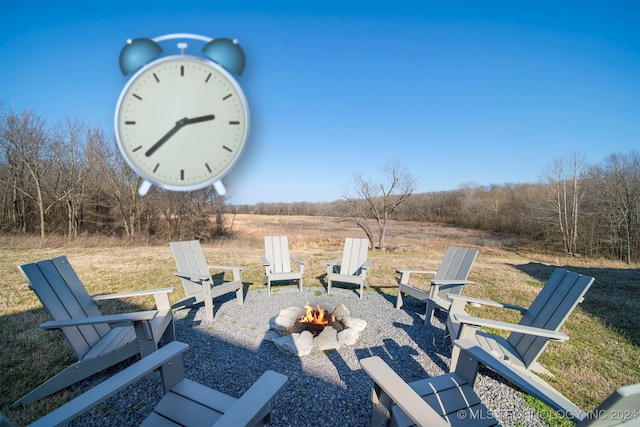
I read 2,38
